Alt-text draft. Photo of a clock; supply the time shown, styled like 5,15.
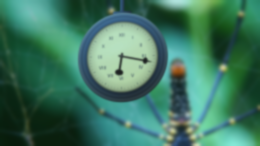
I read 6,17
